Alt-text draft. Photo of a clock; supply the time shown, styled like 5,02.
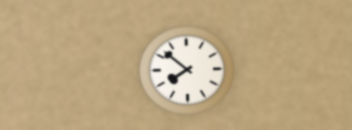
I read 7,52
